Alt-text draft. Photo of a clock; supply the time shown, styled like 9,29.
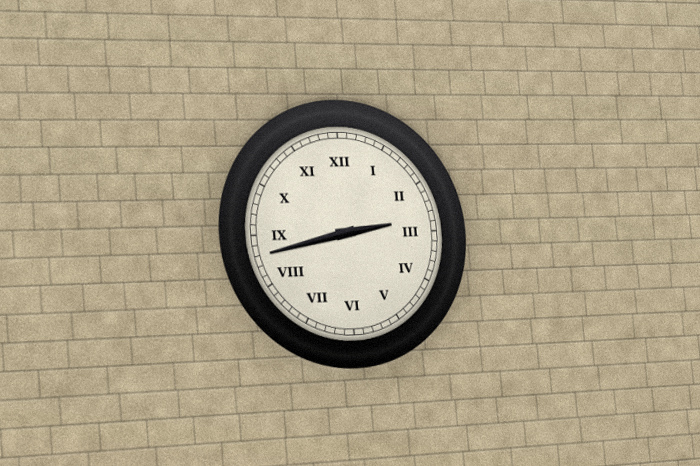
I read 2,43
